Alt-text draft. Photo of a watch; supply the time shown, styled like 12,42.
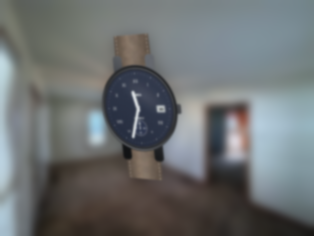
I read 11,33
